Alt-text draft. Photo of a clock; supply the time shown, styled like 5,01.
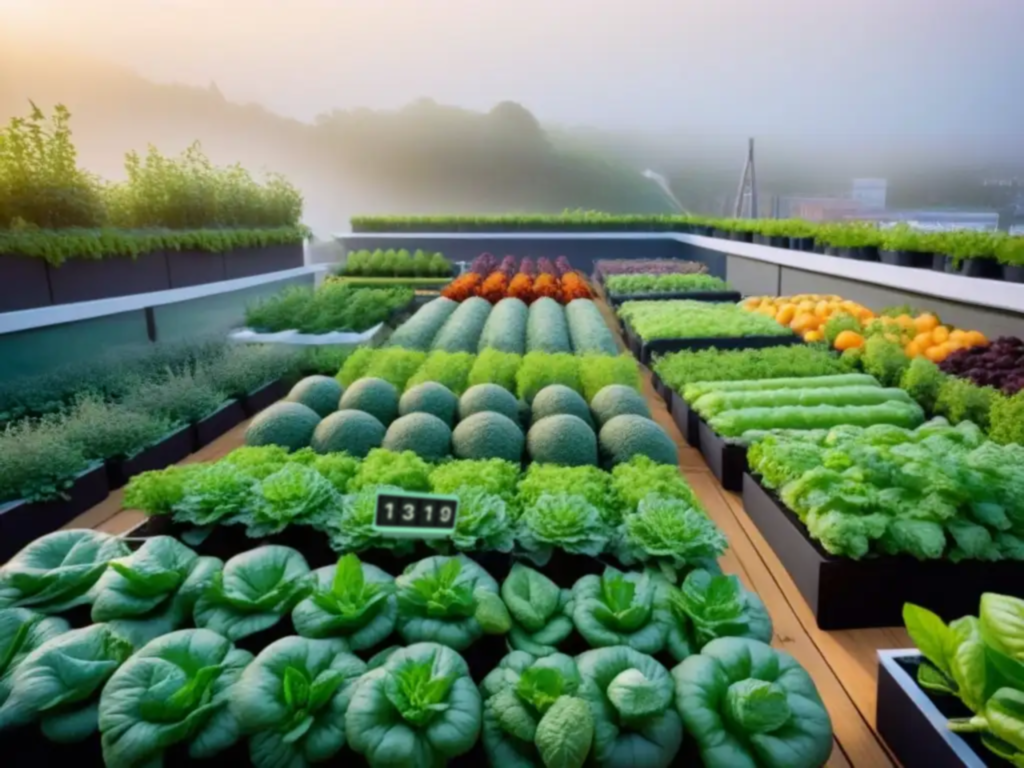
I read 13,19
